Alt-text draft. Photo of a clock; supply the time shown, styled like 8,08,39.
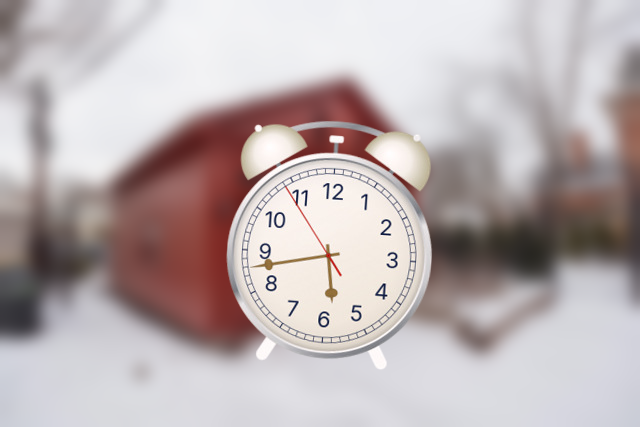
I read 5,42,54
